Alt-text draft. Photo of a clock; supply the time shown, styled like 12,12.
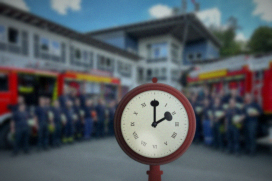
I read 2,00
